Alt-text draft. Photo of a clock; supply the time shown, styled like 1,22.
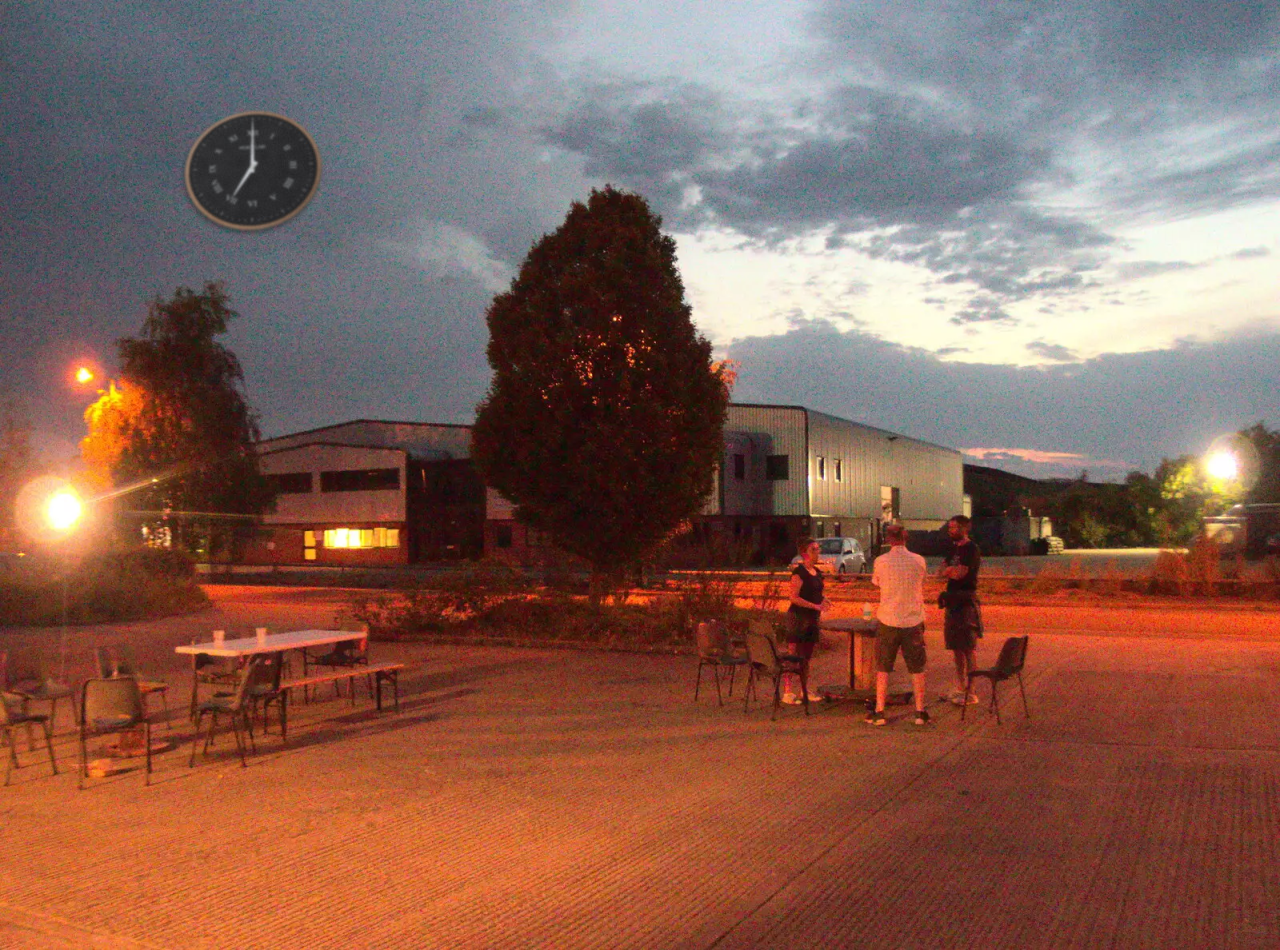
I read 7,00
